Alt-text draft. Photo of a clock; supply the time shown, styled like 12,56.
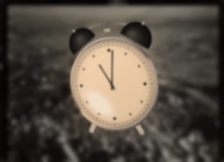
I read 11,01
